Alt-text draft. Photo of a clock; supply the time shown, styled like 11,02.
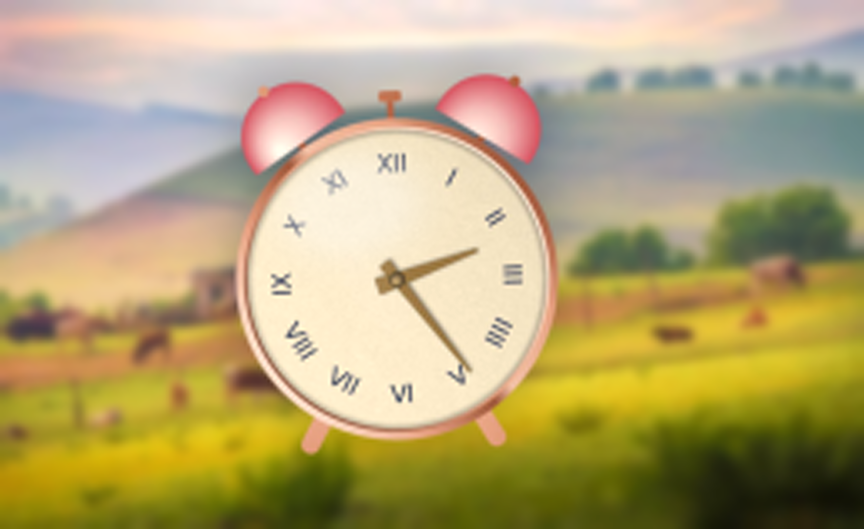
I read 2,24
